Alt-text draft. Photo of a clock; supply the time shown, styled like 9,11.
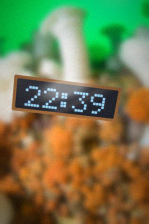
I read 22,39
